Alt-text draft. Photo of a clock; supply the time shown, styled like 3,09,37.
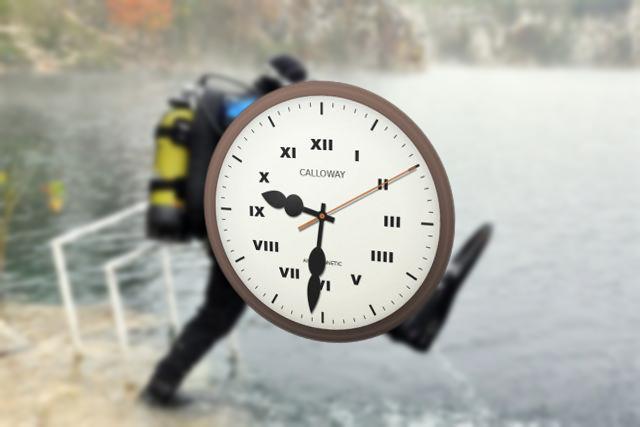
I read 9,31,10
